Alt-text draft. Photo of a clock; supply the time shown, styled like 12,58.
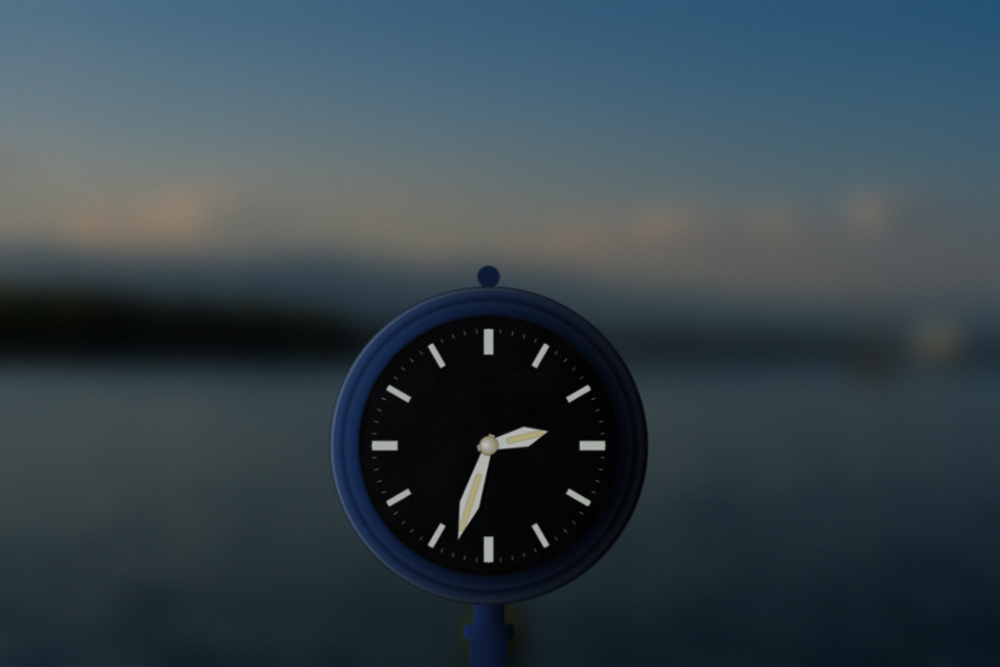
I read 2,33
